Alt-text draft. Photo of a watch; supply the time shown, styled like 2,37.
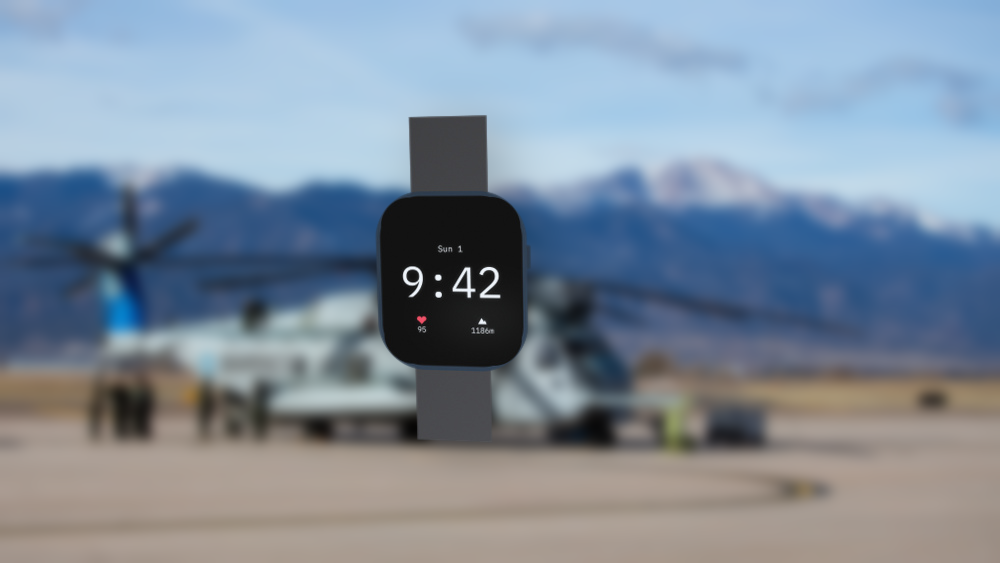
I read 9,42
